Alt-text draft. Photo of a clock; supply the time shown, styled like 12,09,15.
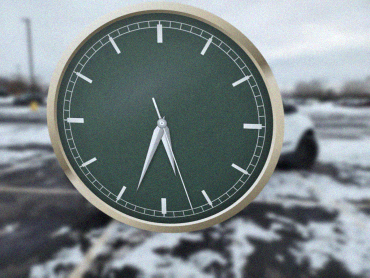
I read 5,33,27
